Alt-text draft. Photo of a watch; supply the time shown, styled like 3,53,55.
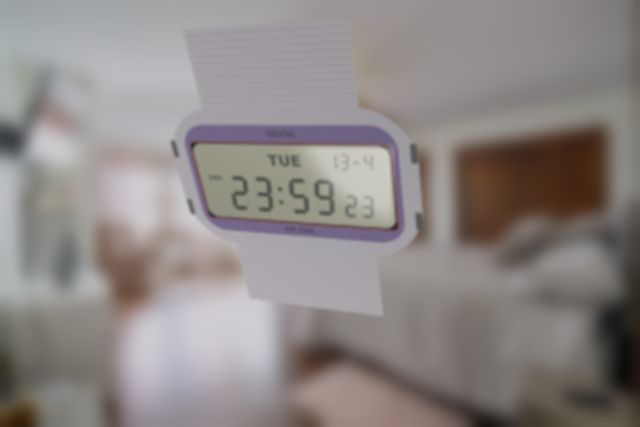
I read 23,59,23
